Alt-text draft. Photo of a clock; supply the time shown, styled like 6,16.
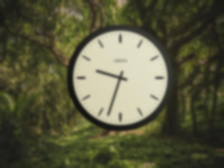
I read 9,33
